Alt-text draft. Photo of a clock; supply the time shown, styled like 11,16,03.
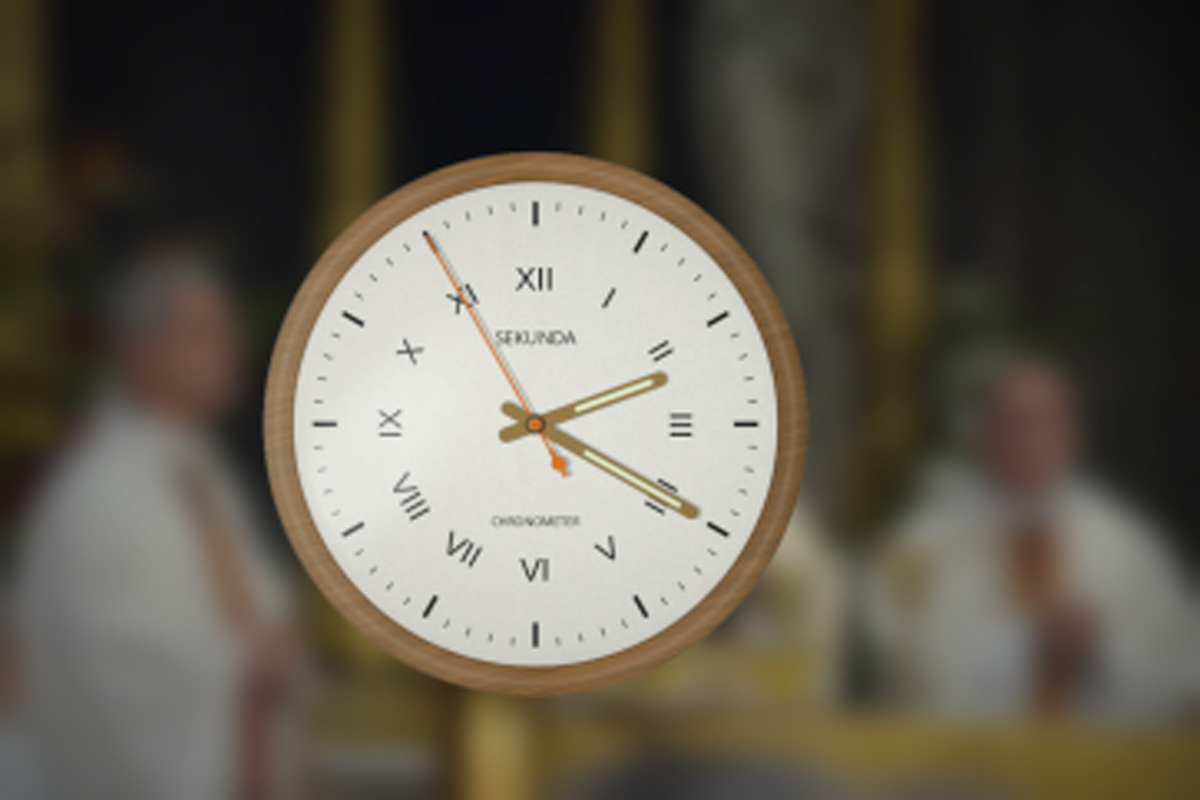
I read 2,19,55
